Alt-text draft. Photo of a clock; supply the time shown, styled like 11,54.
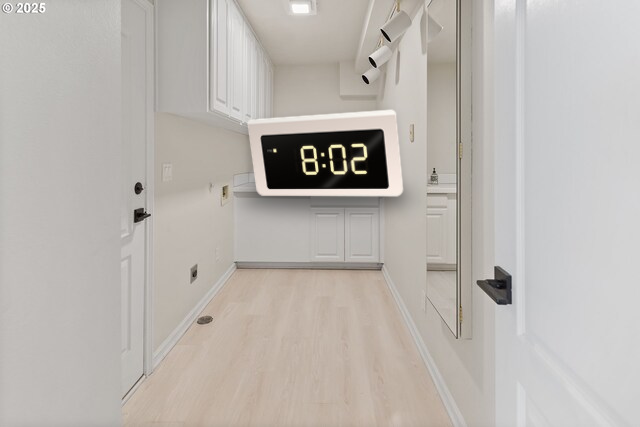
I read 8,02
